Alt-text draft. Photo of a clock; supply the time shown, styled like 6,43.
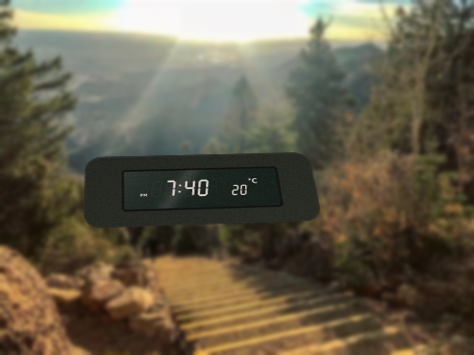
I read 7,40
